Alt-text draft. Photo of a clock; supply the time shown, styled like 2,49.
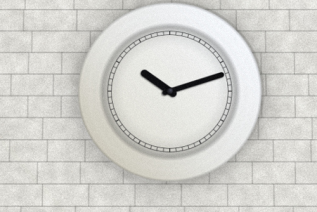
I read 10,12
